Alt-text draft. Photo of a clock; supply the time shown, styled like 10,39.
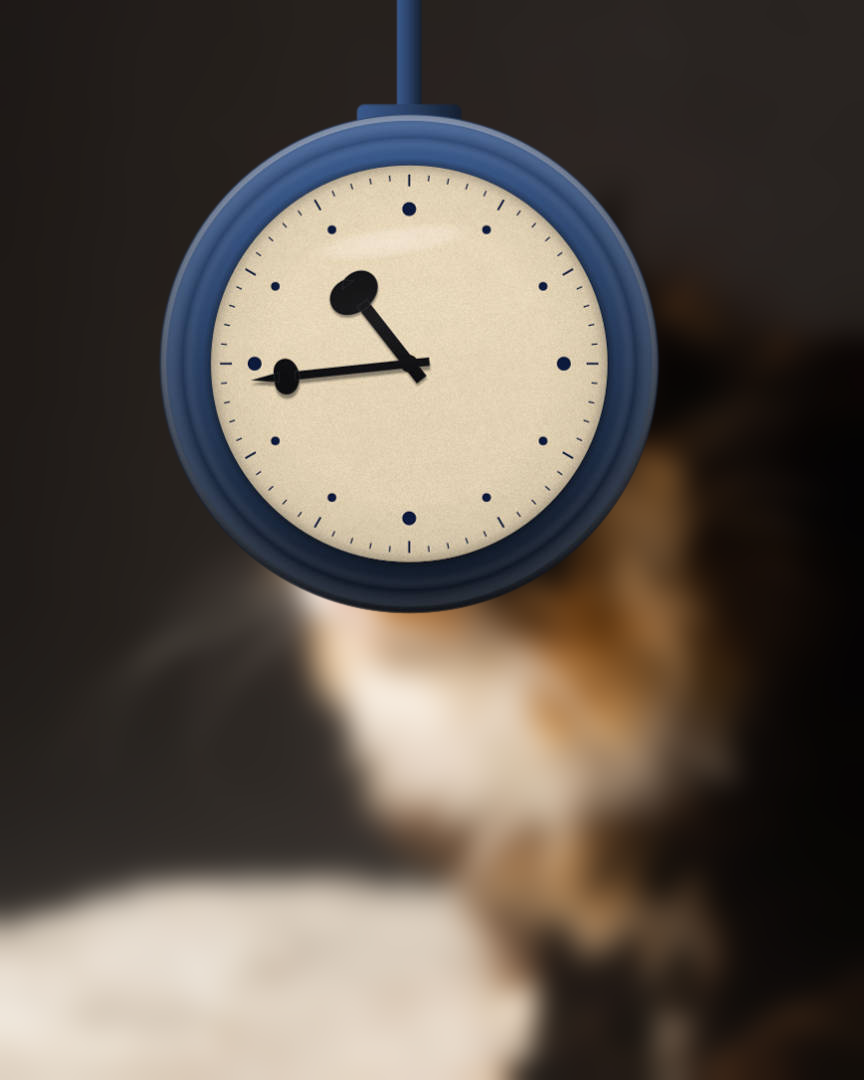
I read 10,44
